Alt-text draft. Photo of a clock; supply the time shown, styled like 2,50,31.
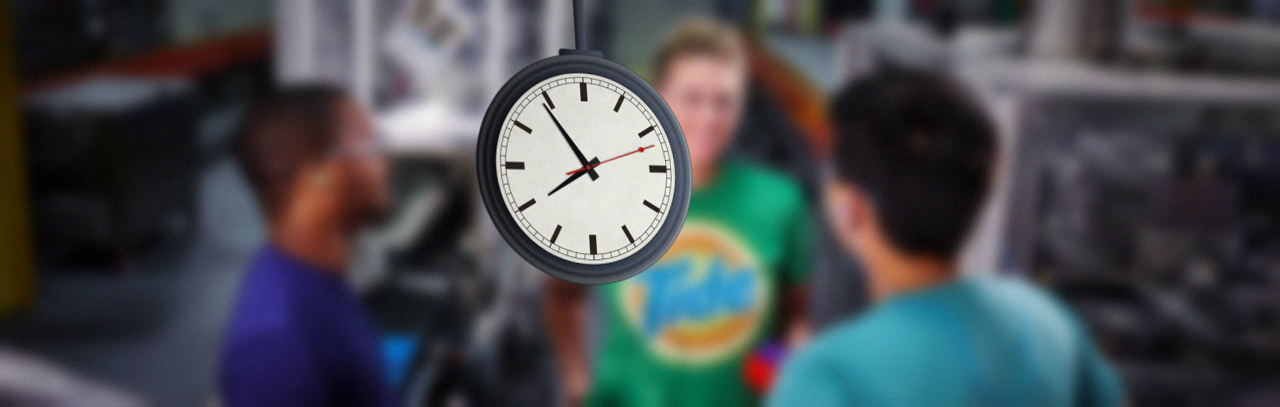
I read 7,54,12
